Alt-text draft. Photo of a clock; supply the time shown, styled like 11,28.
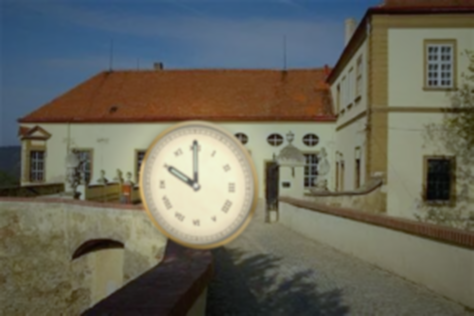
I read 10,00
